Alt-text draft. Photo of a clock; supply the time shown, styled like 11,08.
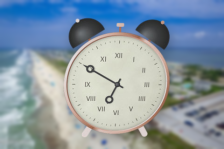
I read 6,50
